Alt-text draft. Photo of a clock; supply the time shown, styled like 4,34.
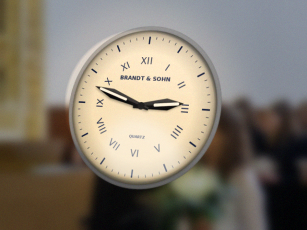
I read 2,48
